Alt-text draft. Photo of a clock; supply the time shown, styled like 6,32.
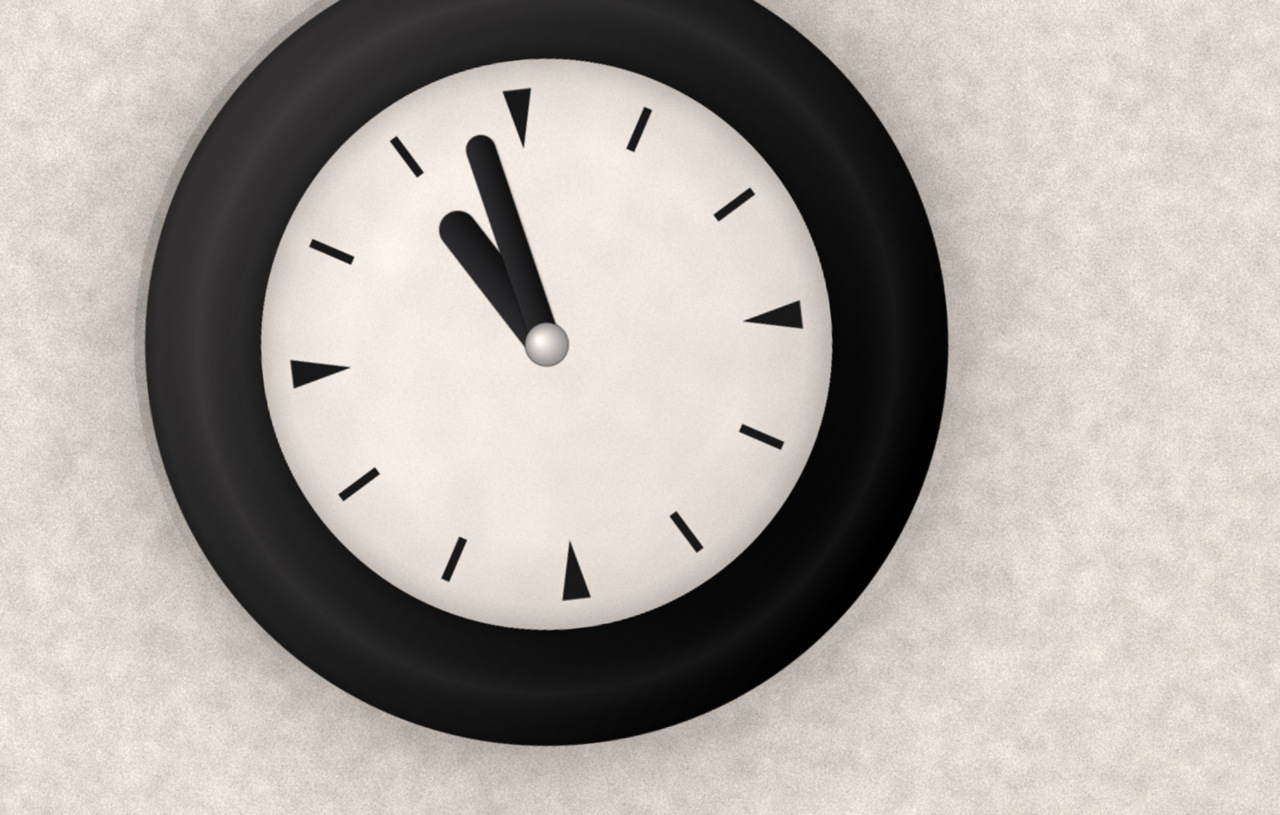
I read 10,58
